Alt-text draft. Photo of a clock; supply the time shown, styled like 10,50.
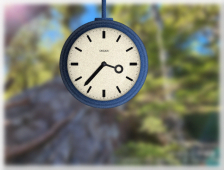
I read 3,37
